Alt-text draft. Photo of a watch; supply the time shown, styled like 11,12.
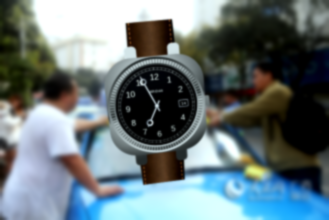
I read 6,56
